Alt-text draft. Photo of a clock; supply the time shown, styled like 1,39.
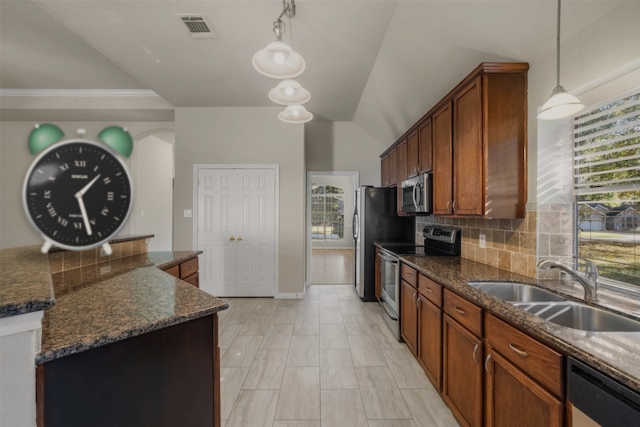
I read 1,27
